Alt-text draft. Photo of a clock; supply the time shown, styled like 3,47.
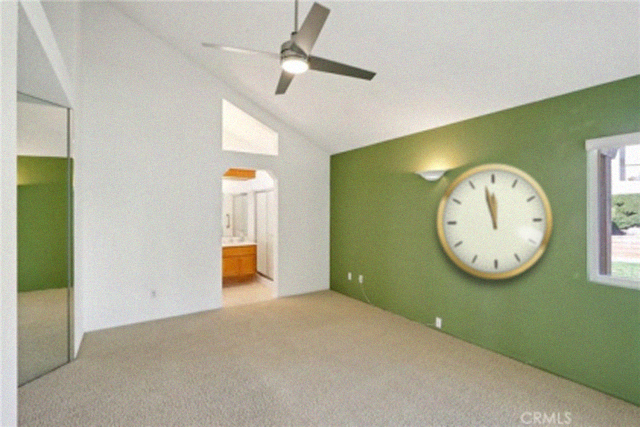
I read 11,58
